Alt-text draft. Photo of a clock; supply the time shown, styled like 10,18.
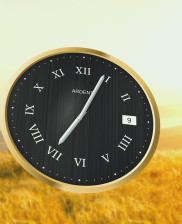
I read 7,04
